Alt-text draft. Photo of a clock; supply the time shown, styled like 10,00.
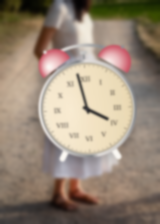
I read 3,58
